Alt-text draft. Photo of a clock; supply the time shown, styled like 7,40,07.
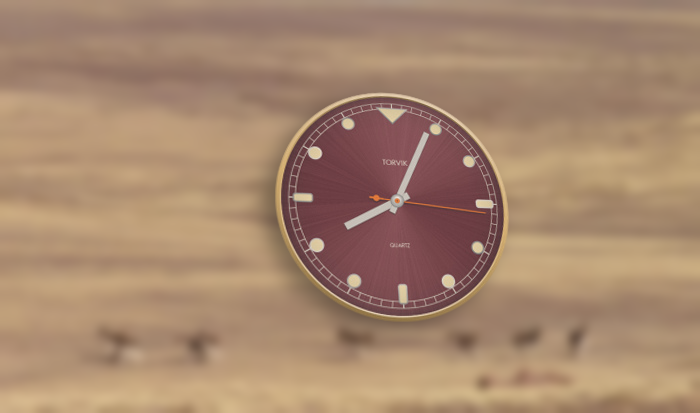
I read 8,04,16
